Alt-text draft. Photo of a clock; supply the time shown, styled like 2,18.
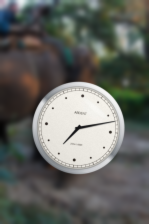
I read 7,12
